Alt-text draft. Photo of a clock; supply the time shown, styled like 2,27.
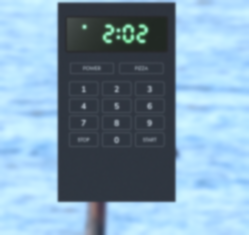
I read 2,02
